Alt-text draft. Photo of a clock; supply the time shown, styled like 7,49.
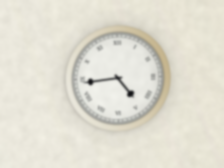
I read 4,44
